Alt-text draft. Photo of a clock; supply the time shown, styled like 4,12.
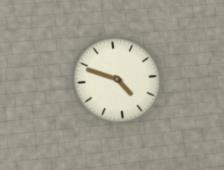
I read 4,49
